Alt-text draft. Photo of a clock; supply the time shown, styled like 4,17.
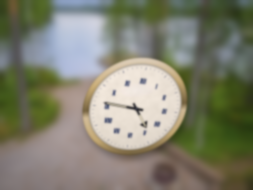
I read 4,46
